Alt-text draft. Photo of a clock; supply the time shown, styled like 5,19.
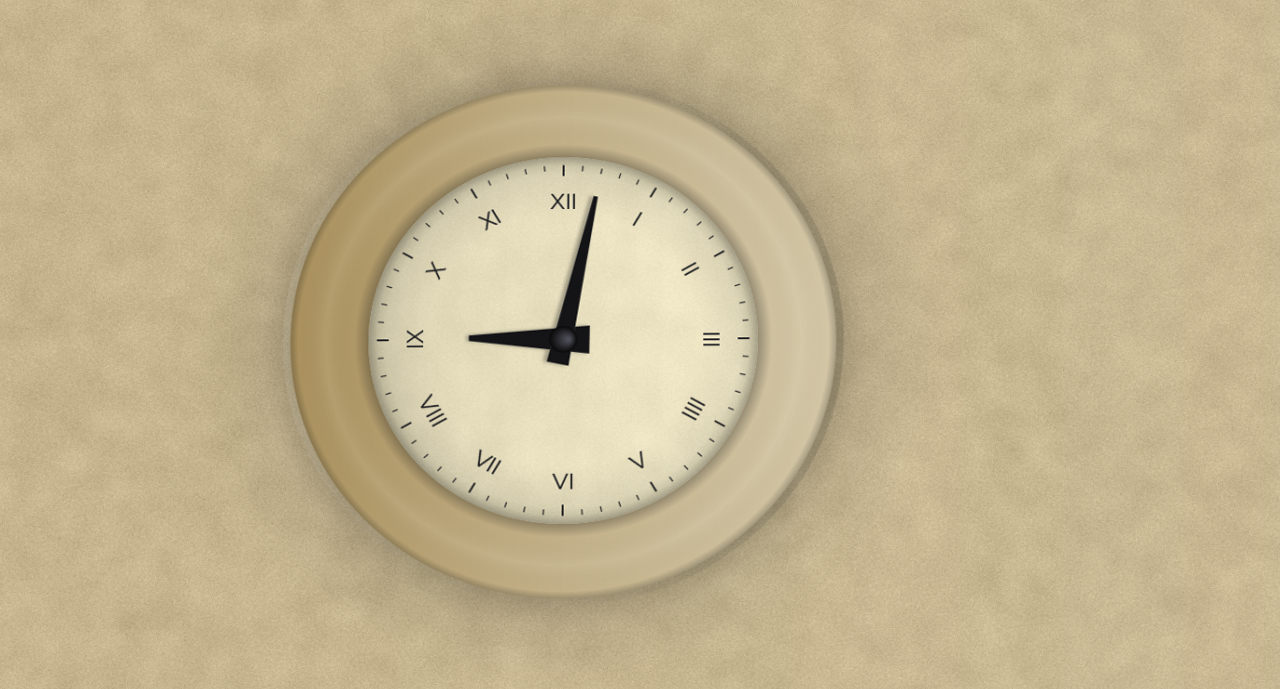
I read 9,02
